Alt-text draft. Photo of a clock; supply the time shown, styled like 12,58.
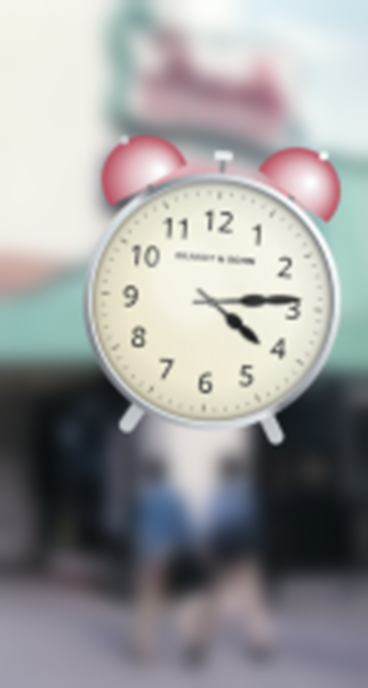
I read 4,14
